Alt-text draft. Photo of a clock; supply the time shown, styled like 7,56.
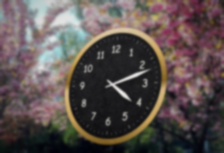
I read 4,12
